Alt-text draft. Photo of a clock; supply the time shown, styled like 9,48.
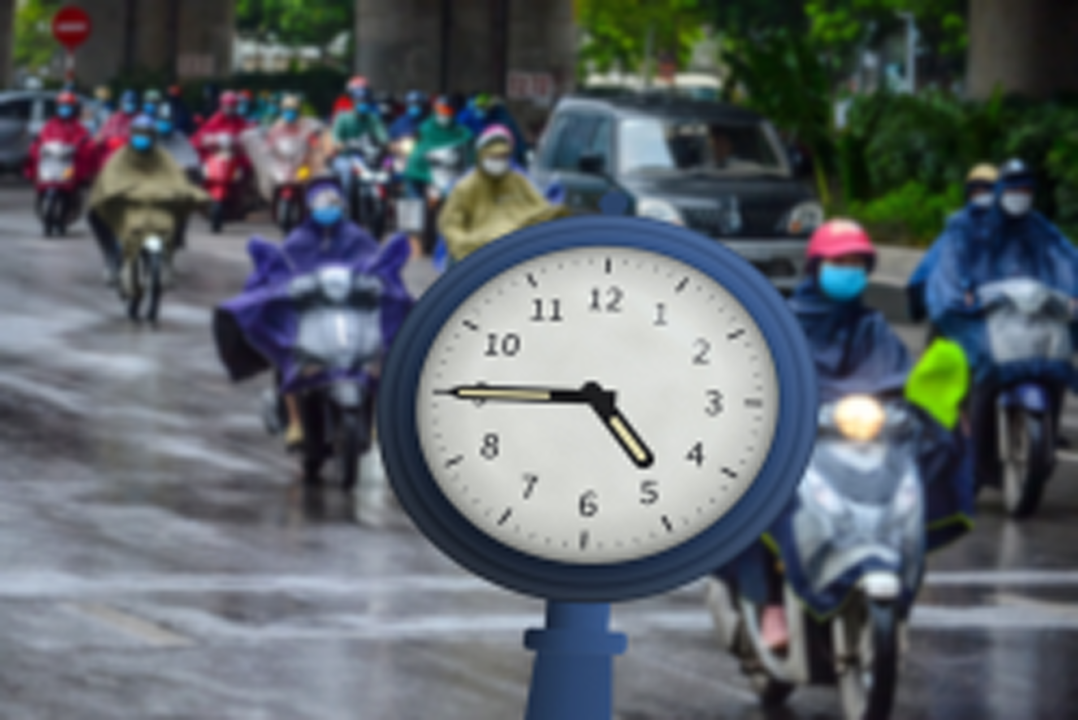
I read 4,45
